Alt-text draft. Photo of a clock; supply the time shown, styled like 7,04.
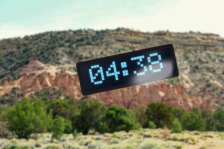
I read 4,38
